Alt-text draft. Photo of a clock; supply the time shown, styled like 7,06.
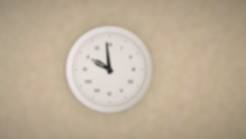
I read 9,59
